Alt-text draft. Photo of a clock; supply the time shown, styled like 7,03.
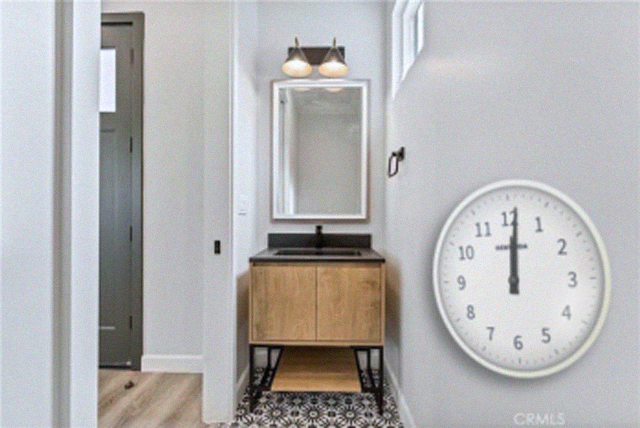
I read 12,01
